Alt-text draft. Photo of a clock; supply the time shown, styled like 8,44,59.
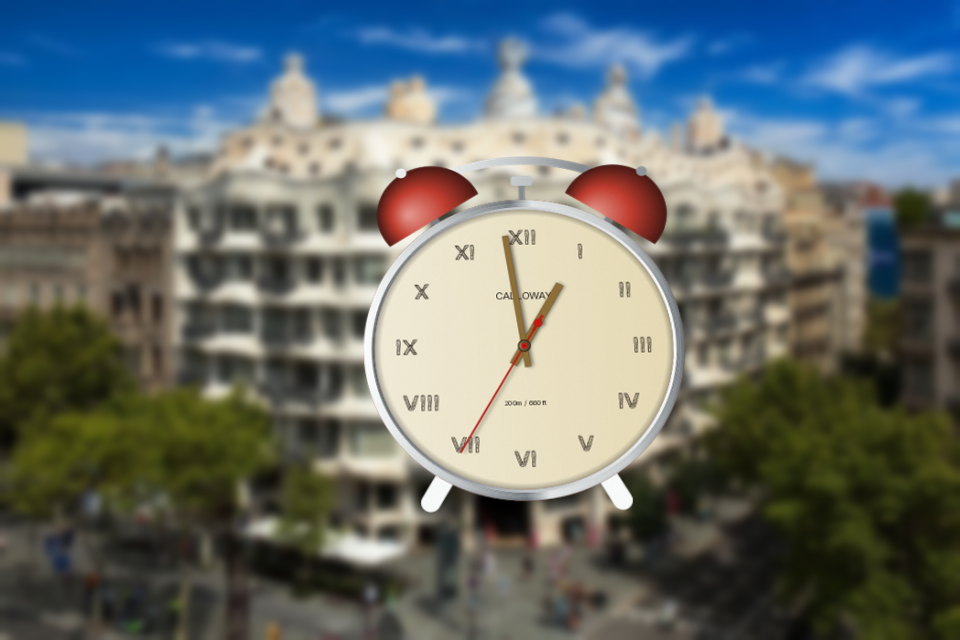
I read 12,58,35
